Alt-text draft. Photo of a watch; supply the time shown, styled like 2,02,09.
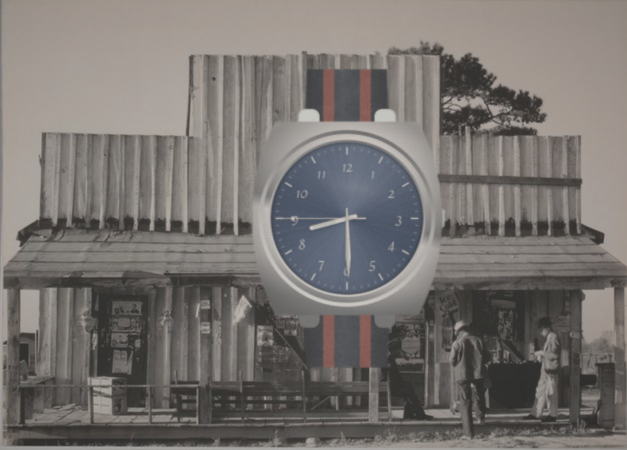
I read 8,29,45
